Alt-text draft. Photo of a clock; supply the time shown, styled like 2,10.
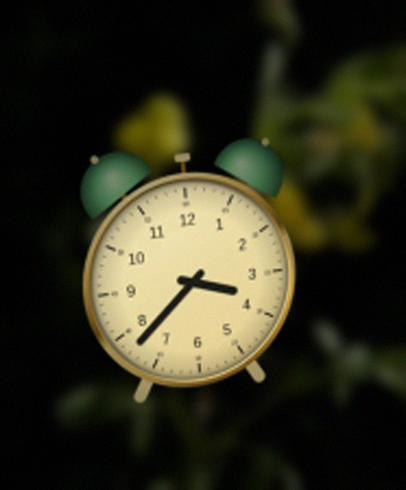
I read 3,38
